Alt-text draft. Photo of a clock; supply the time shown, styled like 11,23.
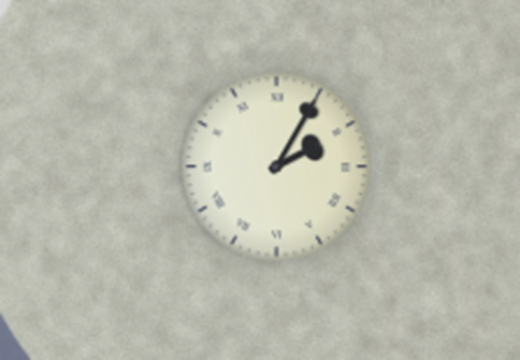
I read 2,05
